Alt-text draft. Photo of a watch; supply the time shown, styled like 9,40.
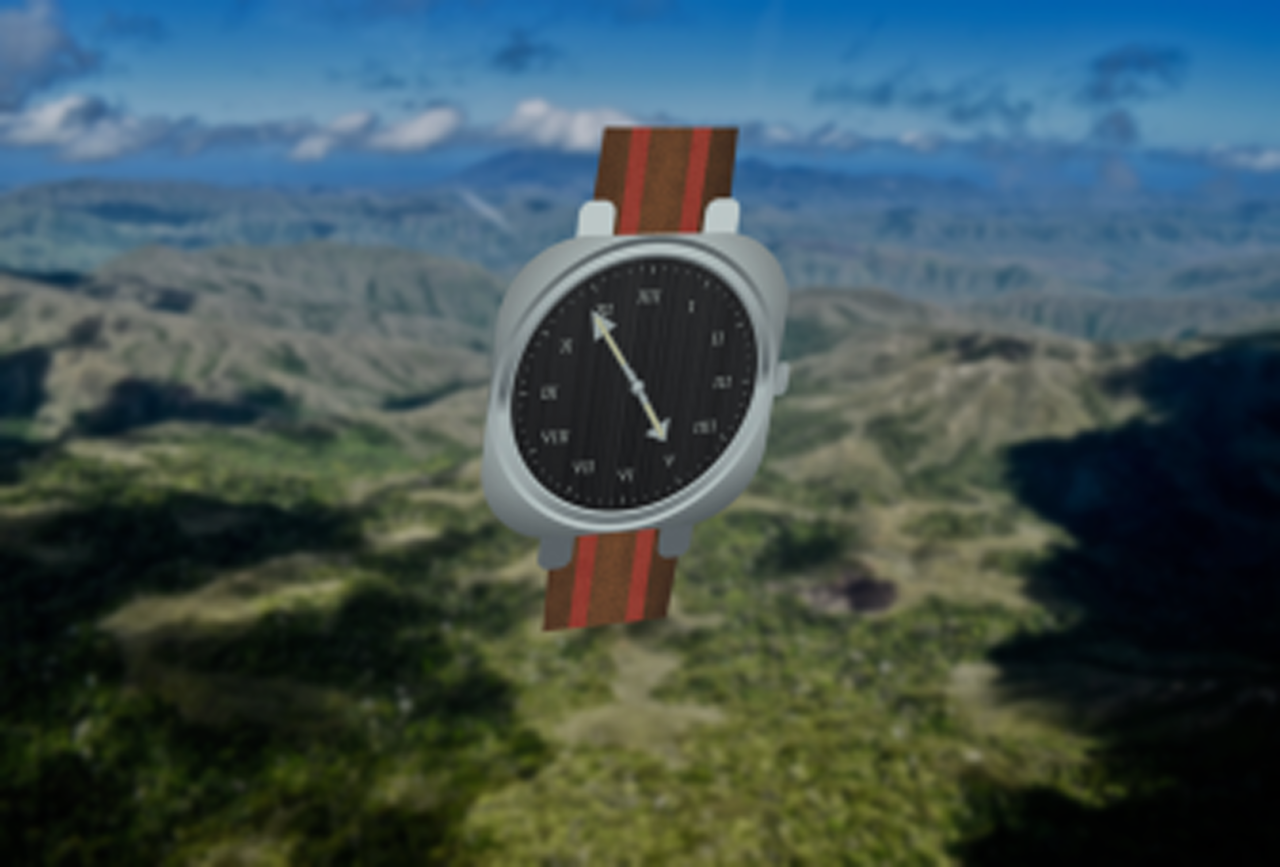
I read 4,54
